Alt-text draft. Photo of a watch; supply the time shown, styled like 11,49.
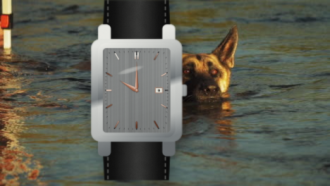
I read 10,00
